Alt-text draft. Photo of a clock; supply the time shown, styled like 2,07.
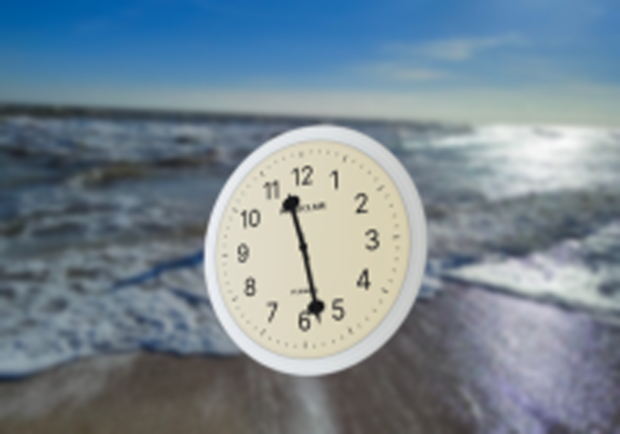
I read 11,28
